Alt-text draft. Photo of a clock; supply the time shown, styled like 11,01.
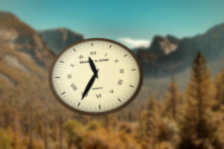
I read 11,35
